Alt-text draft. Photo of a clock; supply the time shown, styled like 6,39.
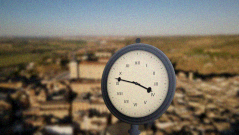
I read 3,47
